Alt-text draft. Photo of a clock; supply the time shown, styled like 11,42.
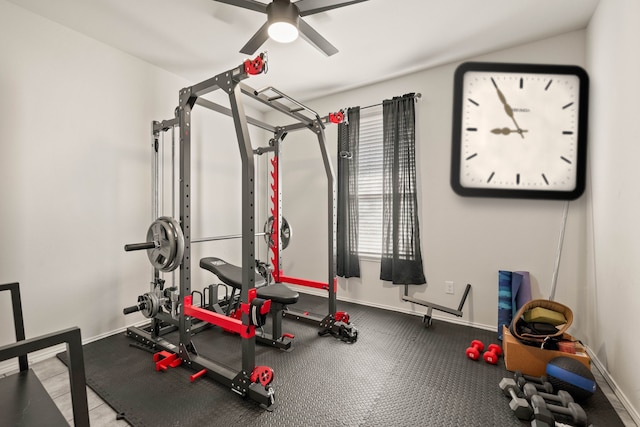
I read 8,55
